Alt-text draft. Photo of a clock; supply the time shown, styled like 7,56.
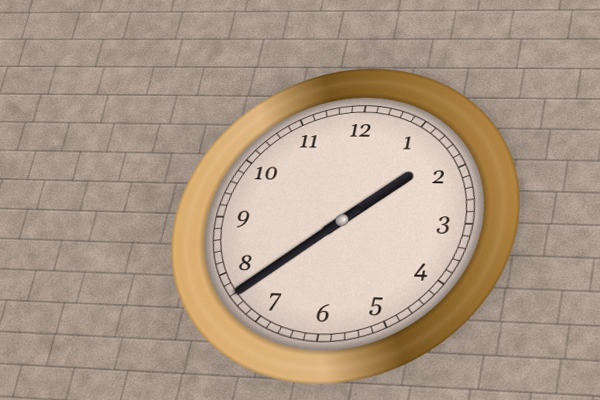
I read 1,38
